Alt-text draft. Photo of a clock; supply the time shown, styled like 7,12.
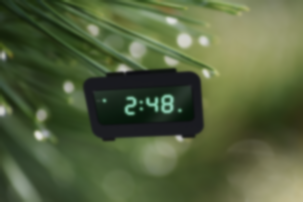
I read 2,48
